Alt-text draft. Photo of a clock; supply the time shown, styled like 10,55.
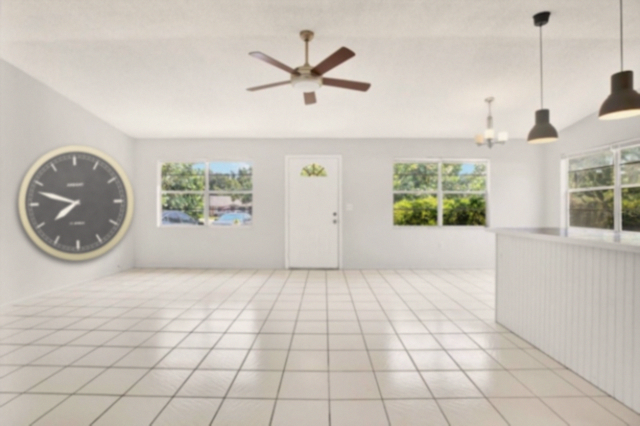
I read 7,48
